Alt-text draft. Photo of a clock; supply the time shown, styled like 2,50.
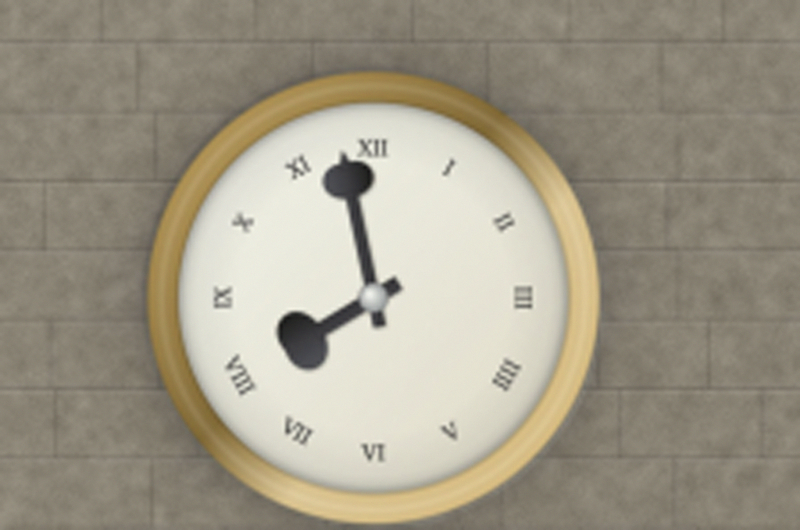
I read 7,58
